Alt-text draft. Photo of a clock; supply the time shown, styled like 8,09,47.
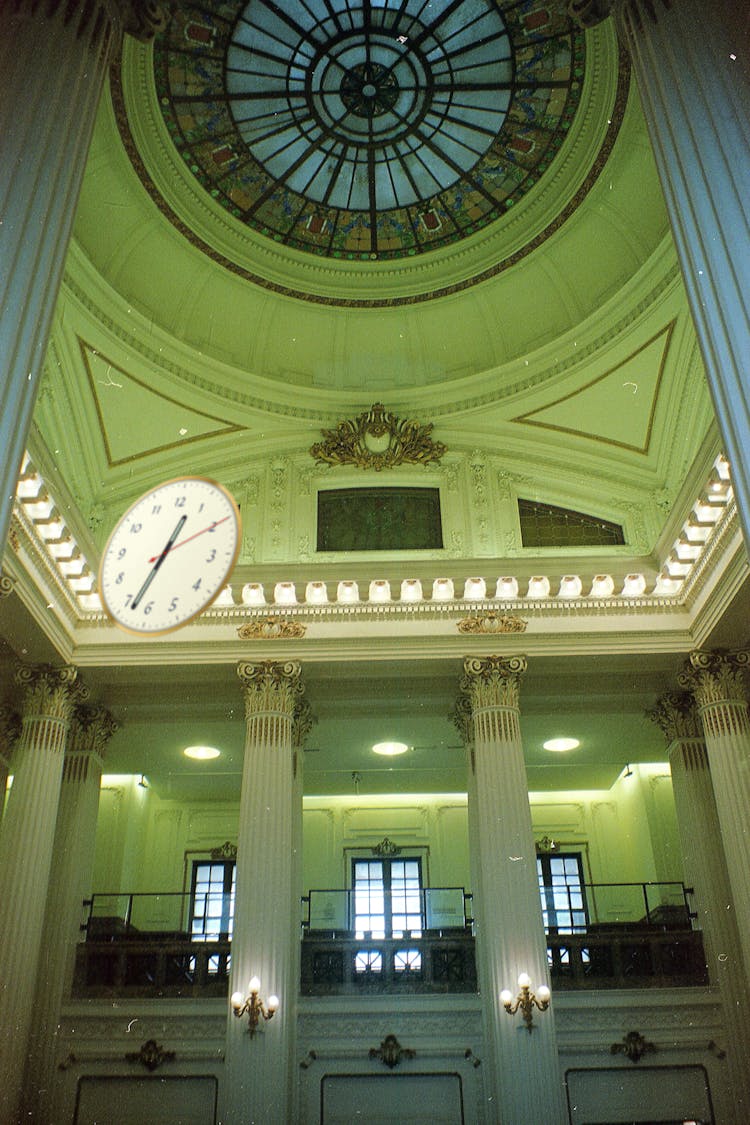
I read 12,33,10
